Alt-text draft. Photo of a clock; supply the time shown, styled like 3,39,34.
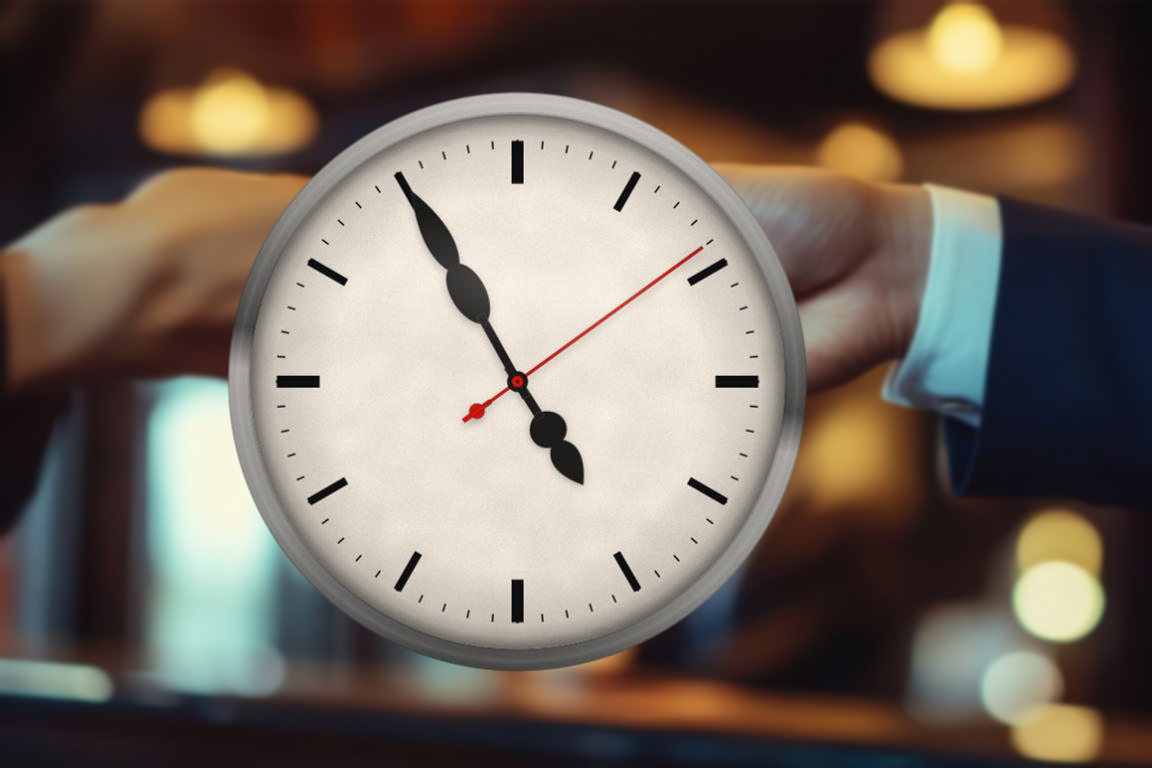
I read 4,55,09
